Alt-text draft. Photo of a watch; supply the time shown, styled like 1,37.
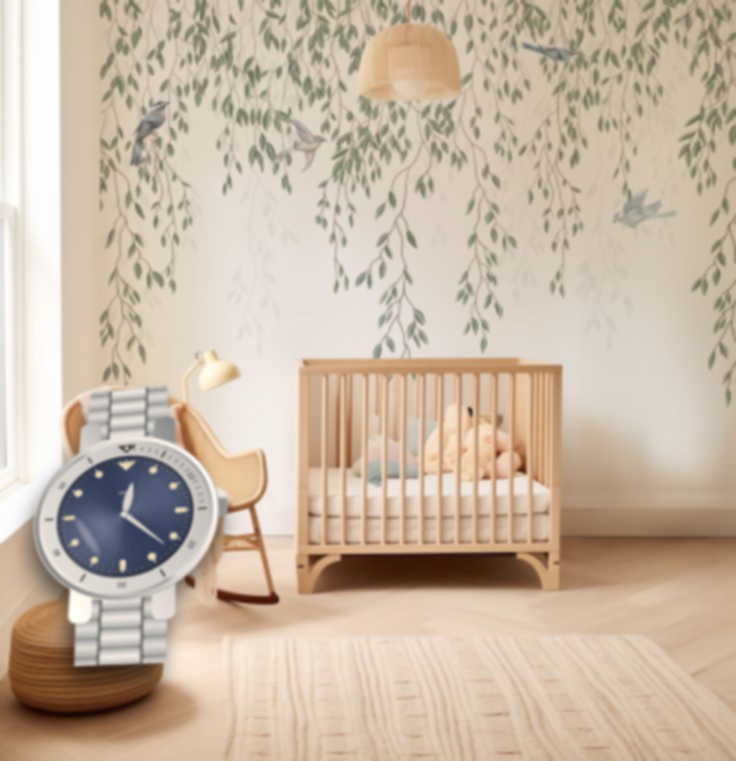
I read 12,22
